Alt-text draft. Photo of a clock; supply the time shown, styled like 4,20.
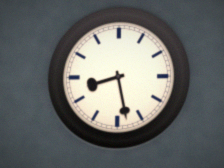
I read 8,28
